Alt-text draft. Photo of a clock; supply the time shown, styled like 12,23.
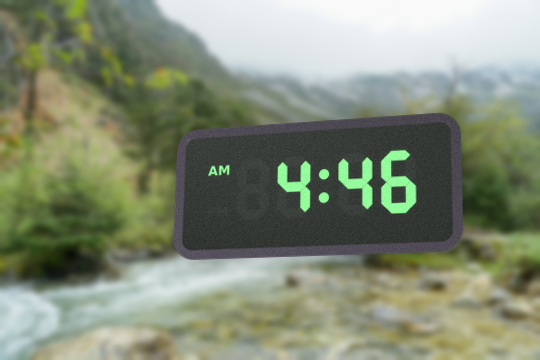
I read 4,46
